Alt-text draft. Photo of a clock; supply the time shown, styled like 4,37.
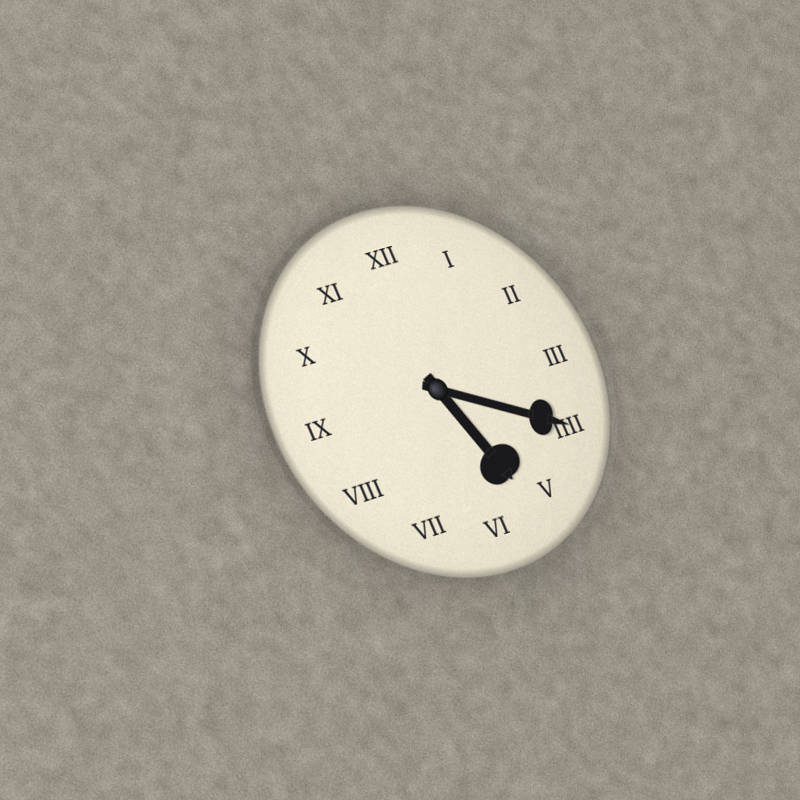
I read 5,20
